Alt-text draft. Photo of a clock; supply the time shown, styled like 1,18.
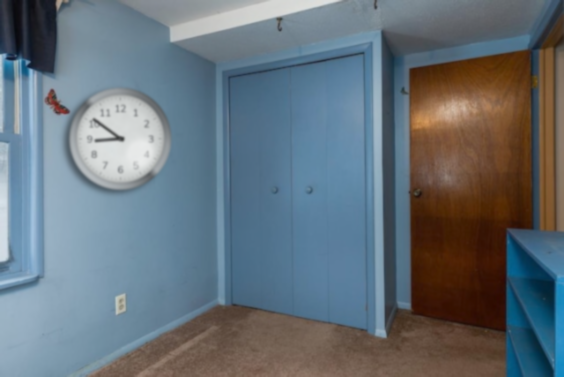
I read 8,51
